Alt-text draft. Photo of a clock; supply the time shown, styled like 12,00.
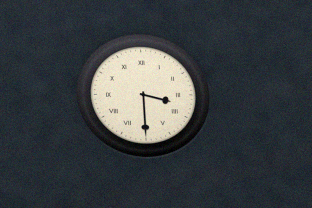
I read 3,30
